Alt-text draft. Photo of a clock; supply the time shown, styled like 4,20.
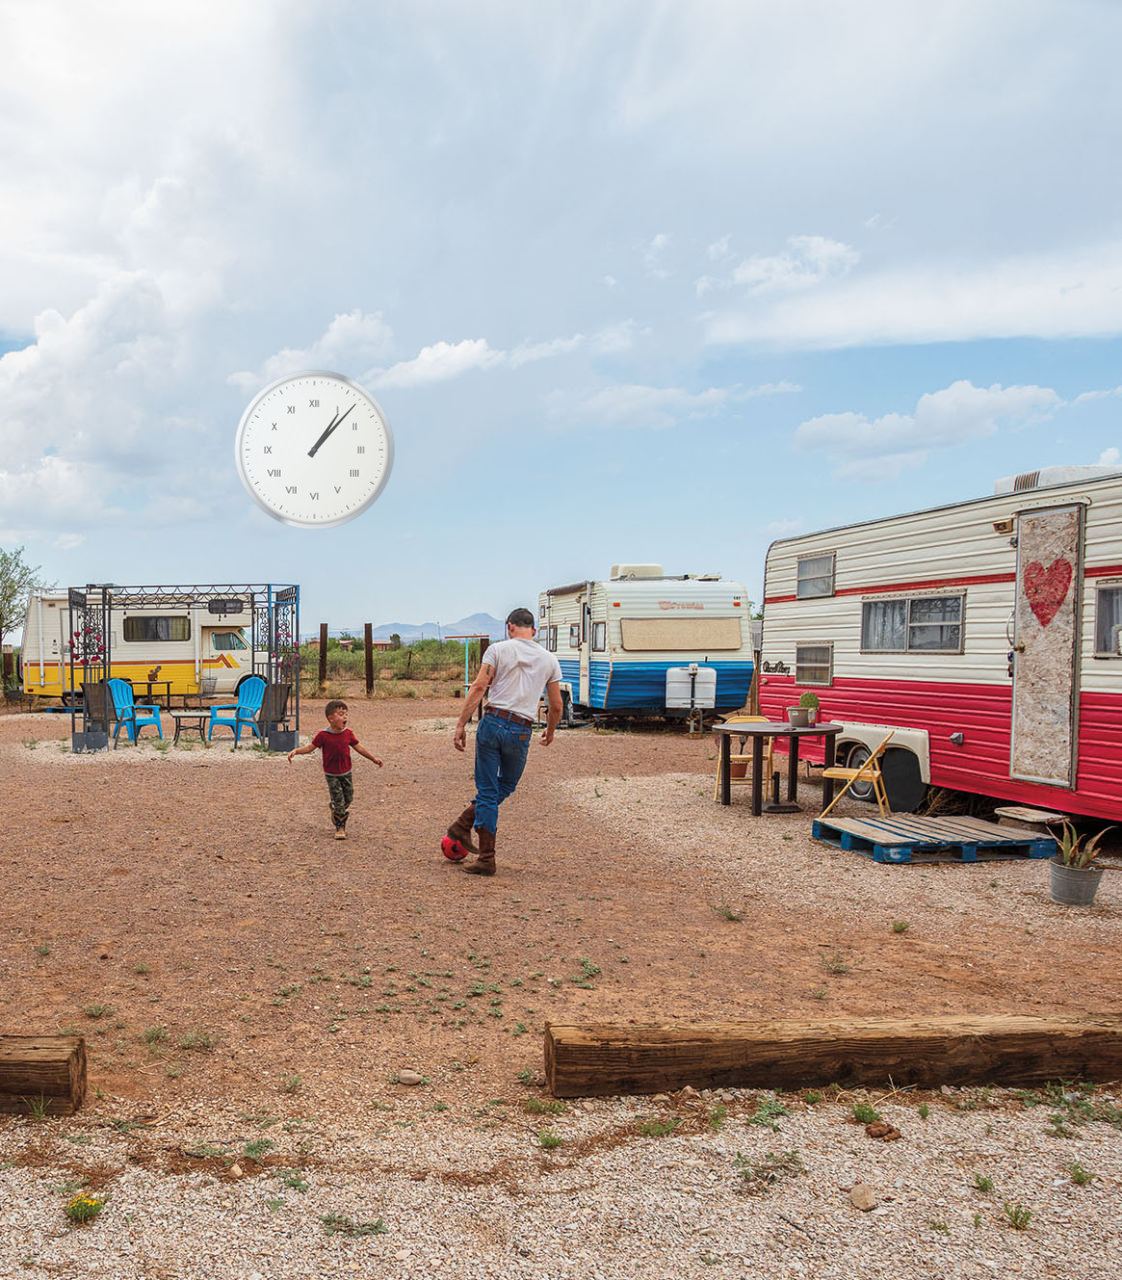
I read 1,07
